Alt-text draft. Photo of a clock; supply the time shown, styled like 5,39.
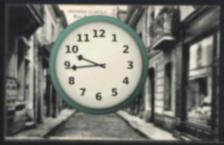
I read 9,44
